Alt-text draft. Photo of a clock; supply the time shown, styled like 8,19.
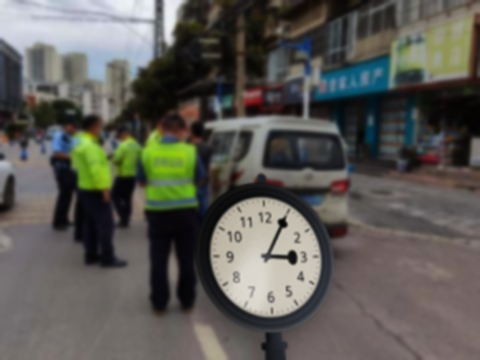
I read 3,05
